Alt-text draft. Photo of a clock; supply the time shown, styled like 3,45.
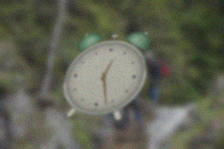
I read 12,27
